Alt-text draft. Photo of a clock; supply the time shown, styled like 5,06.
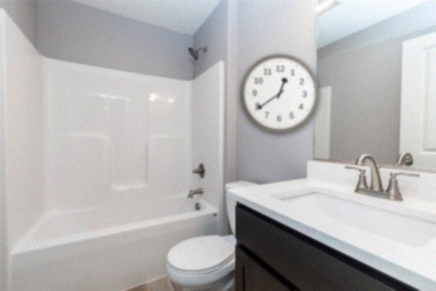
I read 12,39
